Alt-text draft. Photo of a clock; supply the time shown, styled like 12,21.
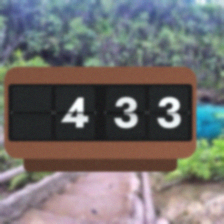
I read 4,33
